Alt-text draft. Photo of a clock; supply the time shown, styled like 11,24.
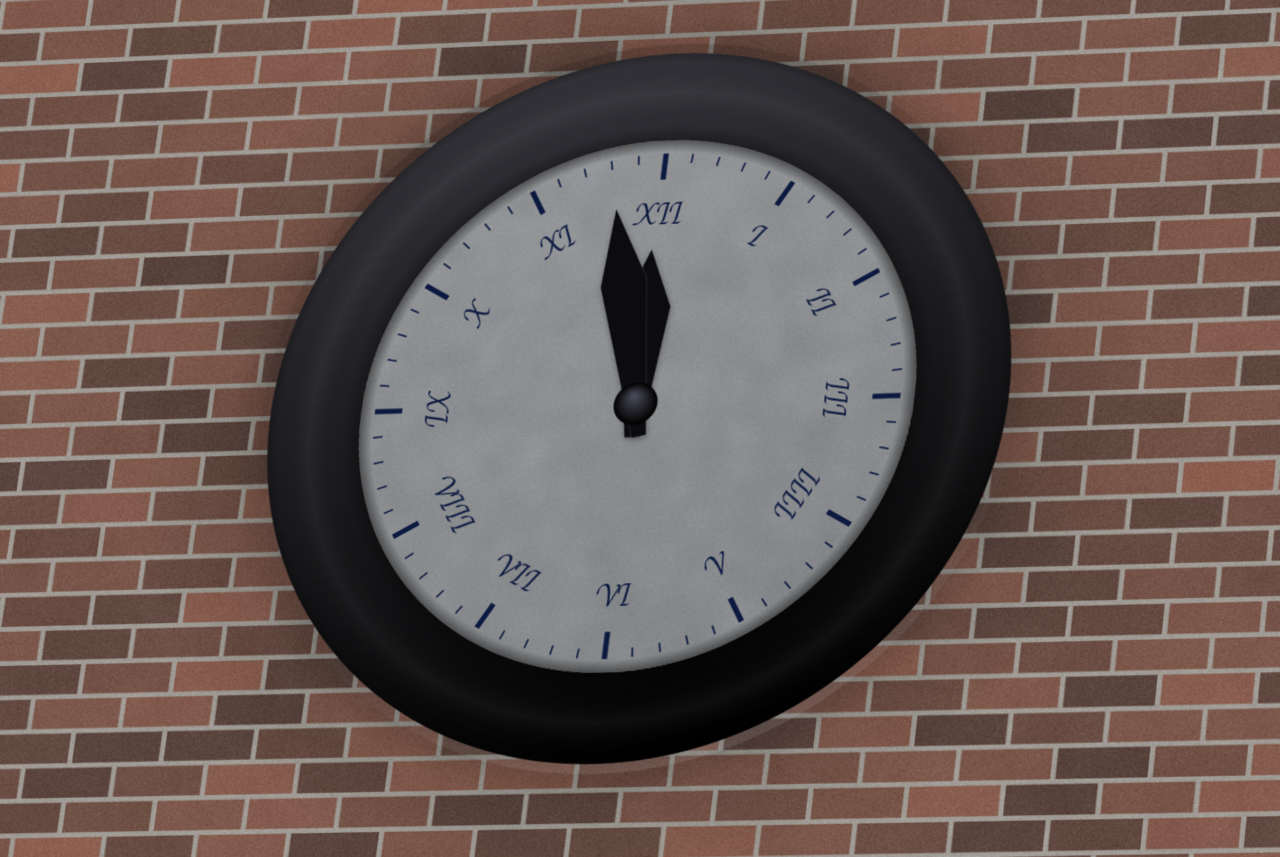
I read 11,58
